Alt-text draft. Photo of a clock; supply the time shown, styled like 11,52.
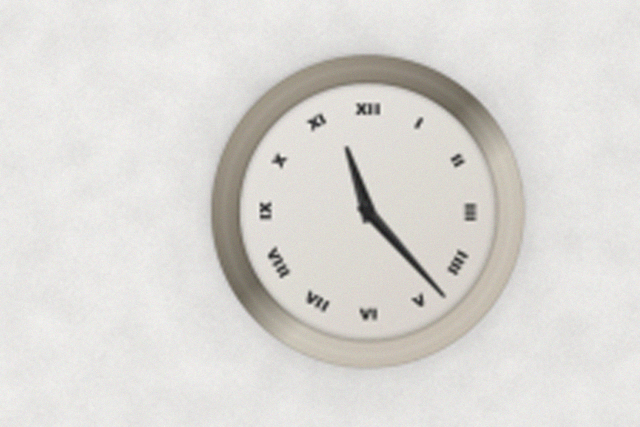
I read 11,23
